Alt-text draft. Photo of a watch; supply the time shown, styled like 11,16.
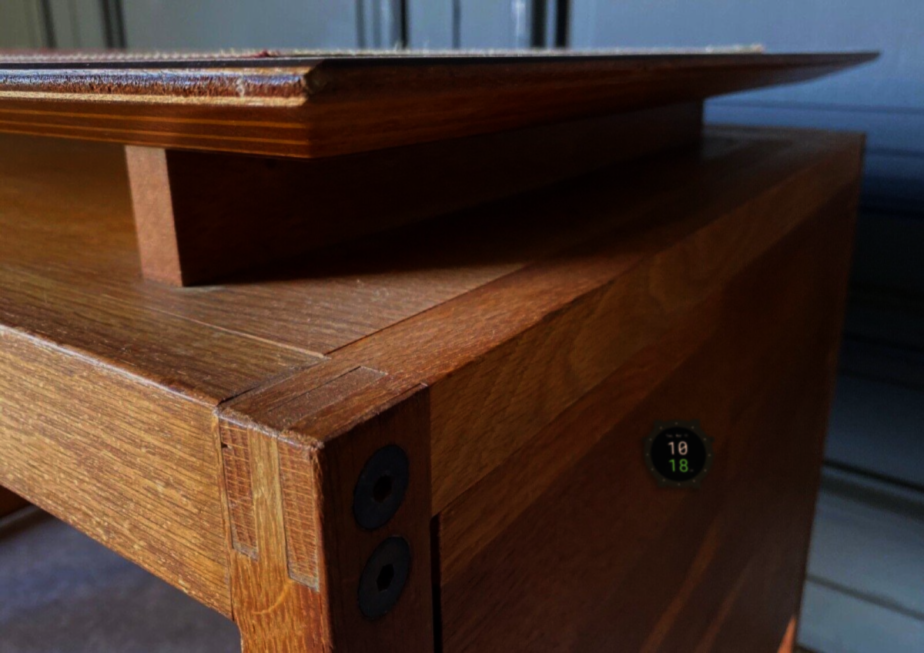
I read 10,18
